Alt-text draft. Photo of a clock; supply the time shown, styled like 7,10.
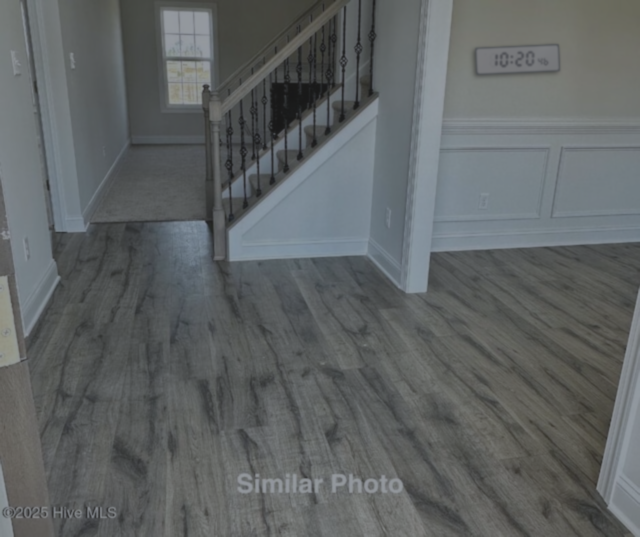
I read 10,20
